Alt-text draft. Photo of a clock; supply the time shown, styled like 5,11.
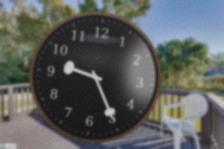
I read 9,25
